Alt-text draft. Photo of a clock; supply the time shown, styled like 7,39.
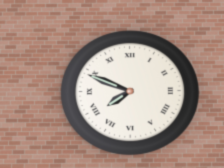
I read 7,49
